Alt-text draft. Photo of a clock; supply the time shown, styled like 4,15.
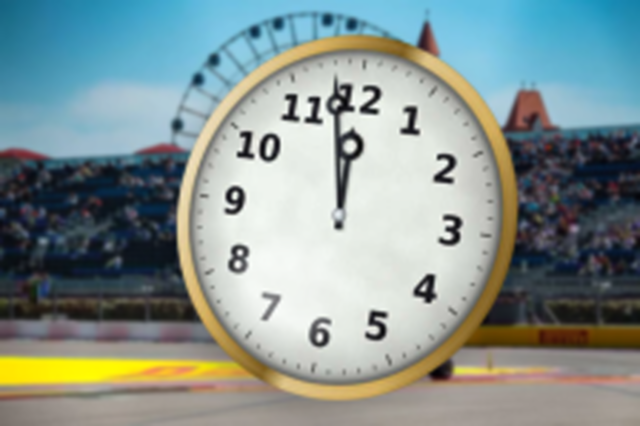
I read 11,58
